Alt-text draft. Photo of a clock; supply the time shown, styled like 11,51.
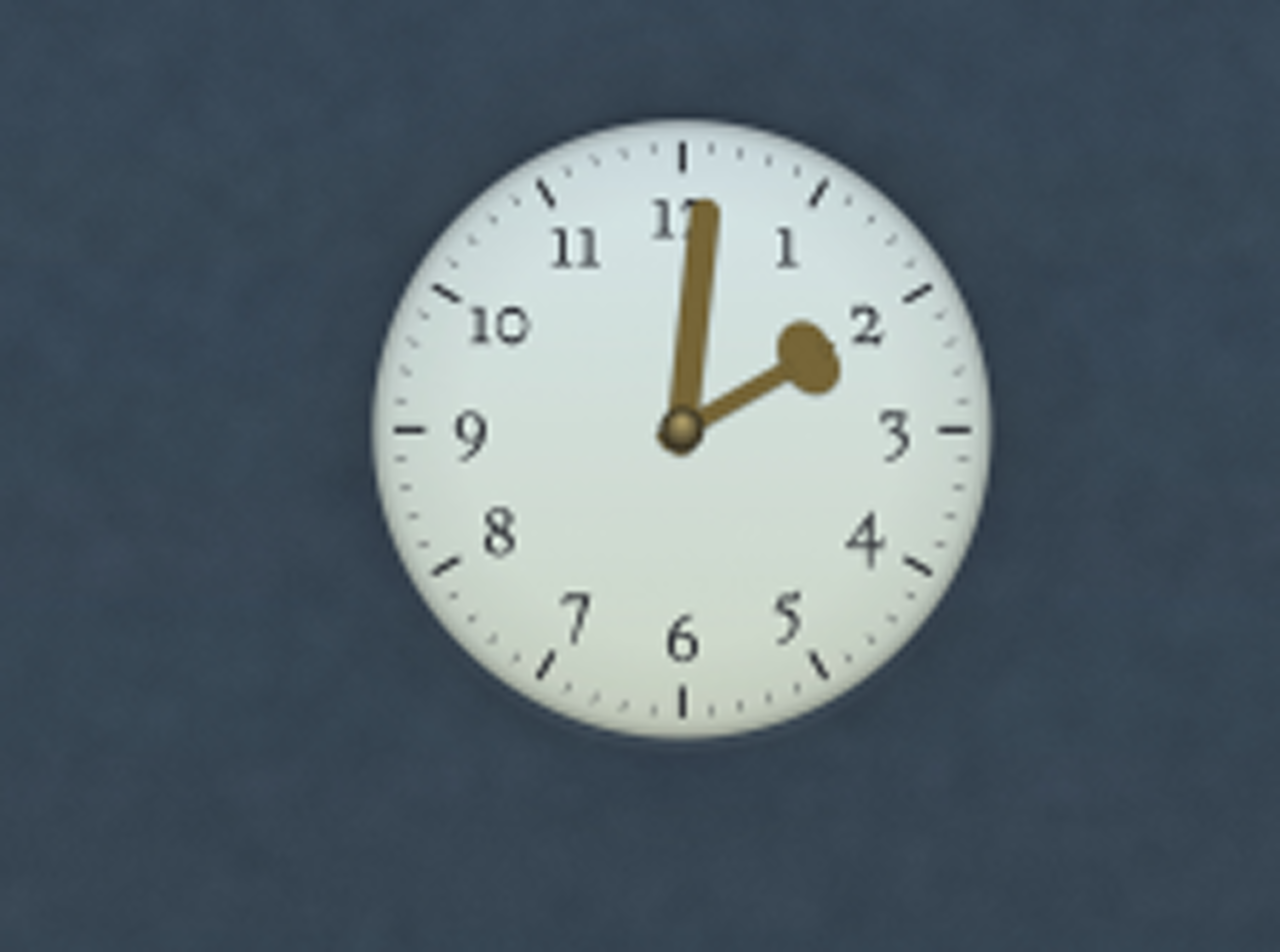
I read 2,01
